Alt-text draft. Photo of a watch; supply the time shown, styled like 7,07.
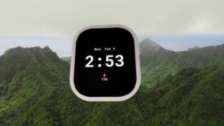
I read 2,53
